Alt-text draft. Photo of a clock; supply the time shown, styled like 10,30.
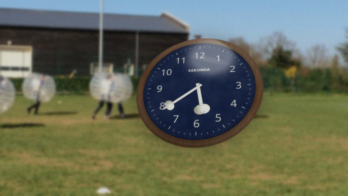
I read 5,39
